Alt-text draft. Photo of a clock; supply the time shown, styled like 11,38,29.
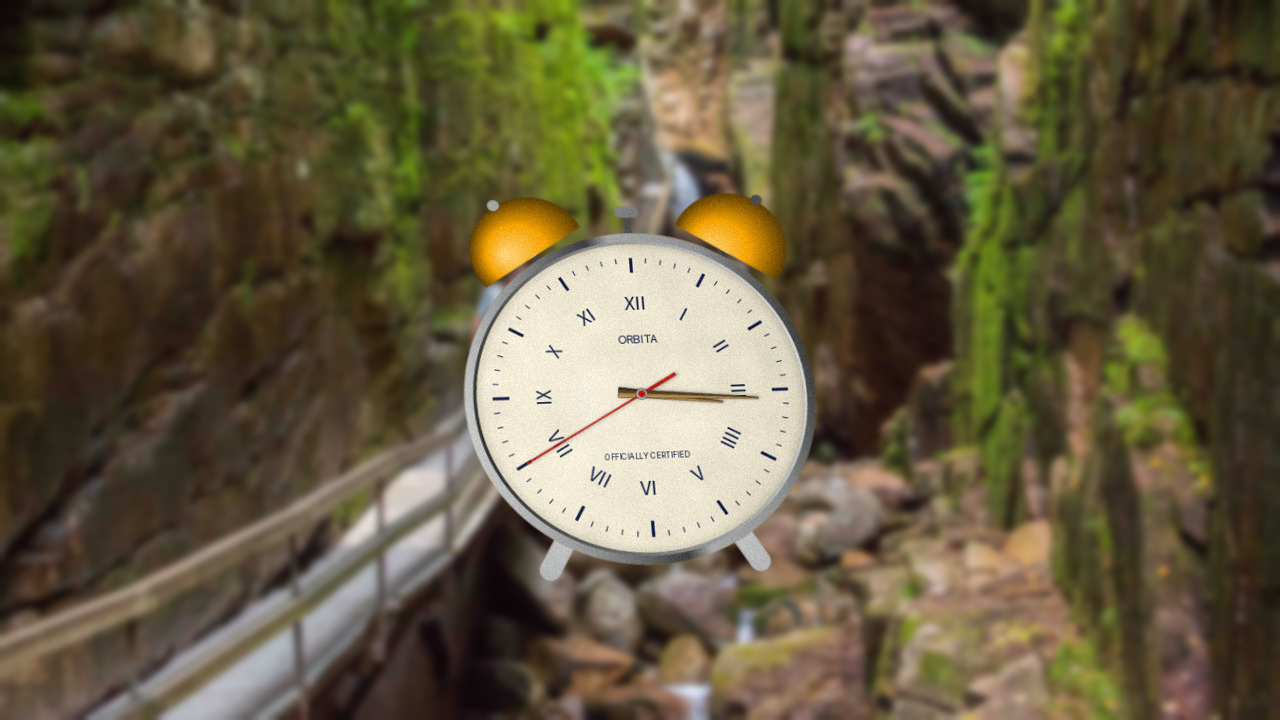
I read 3,15,40
